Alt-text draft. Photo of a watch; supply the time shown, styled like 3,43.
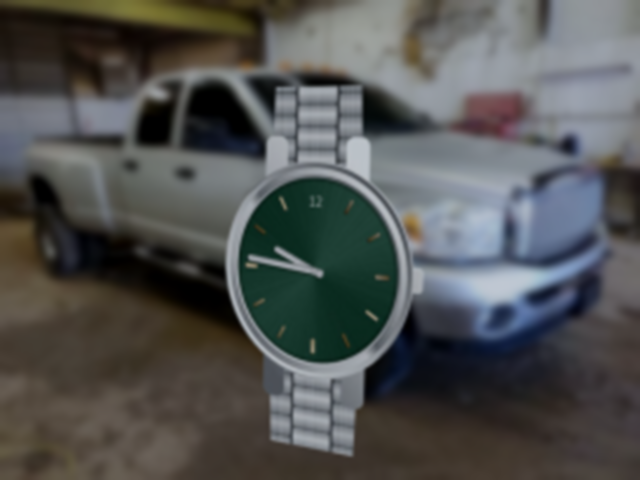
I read 9,46
